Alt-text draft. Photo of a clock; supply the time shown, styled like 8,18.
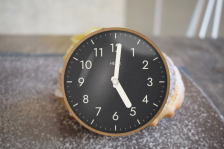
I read 5,01
